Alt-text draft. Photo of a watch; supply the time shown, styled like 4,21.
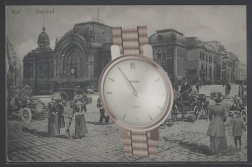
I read 10,55
